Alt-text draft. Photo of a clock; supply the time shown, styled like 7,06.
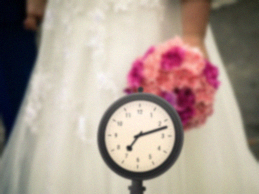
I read 7,12
